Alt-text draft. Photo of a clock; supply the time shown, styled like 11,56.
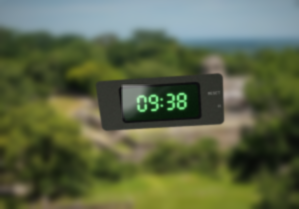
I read 9,38
